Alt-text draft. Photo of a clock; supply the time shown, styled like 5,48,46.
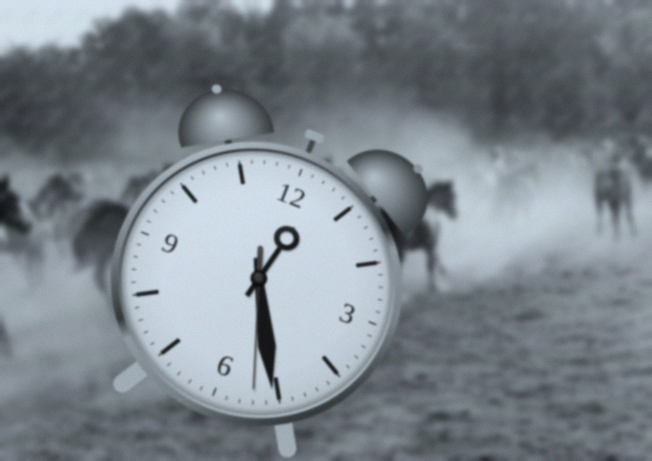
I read 12,25,27
